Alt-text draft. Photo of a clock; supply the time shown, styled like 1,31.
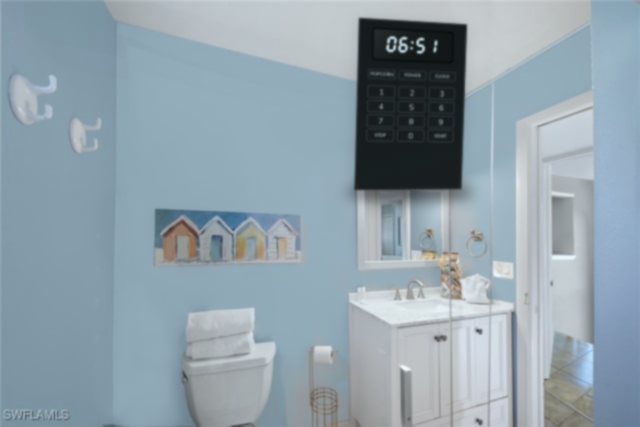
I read 6,51
